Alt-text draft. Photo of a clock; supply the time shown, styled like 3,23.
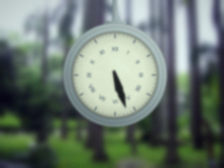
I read 5,27
